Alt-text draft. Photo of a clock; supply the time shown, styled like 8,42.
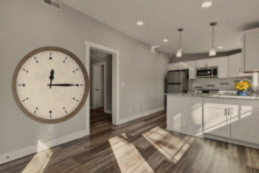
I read 12,15
